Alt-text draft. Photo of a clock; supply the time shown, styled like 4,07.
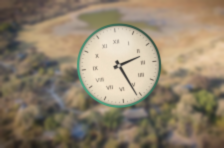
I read 2,26
